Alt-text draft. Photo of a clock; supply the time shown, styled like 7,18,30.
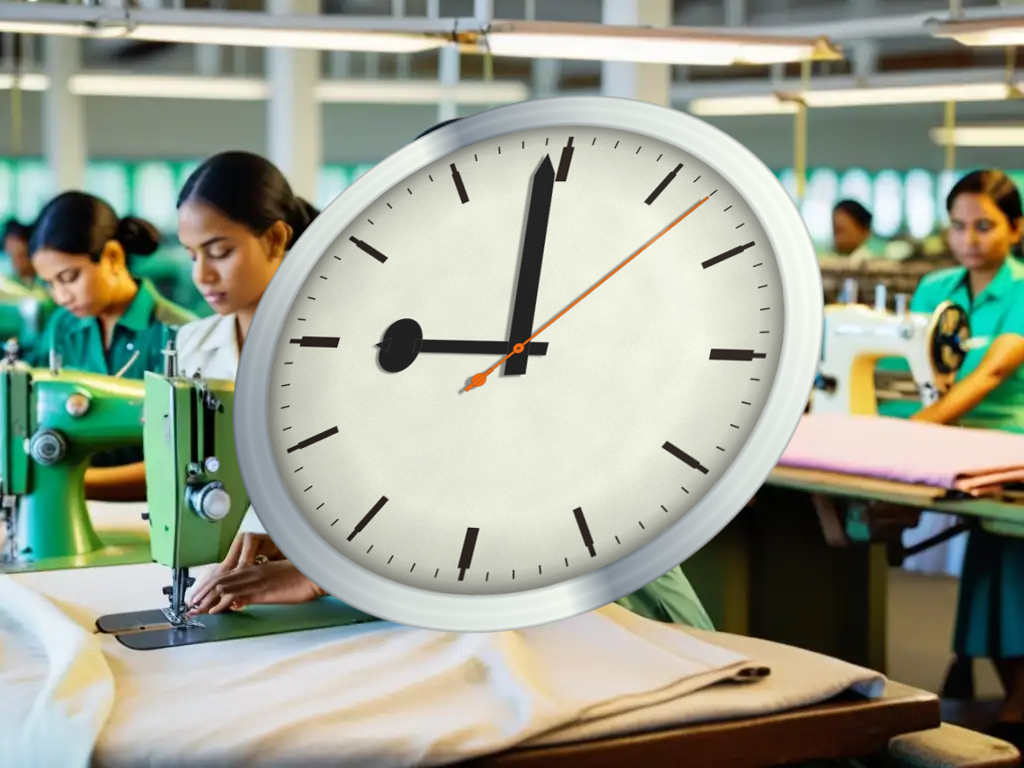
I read 8,59,07
